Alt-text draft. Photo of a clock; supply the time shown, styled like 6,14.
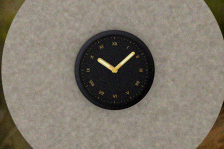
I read 10,08
